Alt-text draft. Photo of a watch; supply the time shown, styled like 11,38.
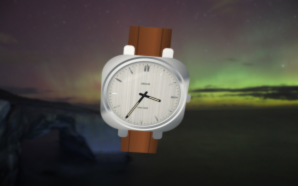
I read 3,35
